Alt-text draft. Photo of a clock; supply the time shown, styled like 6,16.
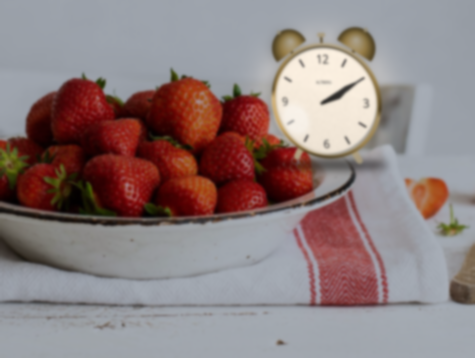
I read 2,10
